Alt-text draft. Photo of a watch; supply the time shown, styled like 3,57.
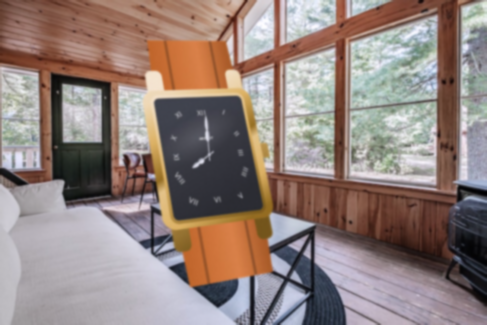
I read 8,01
